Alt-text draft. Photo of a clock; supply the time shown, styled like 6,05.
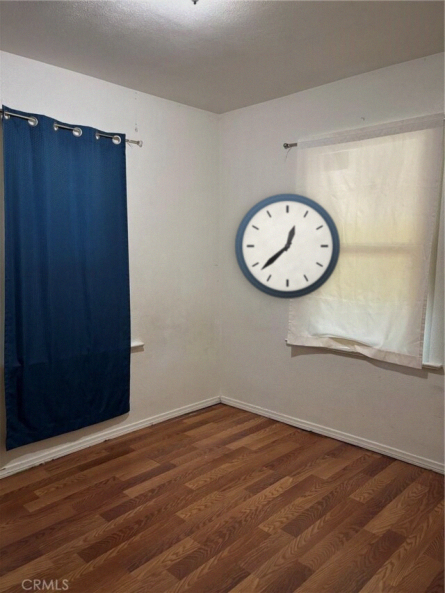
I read 12,38
